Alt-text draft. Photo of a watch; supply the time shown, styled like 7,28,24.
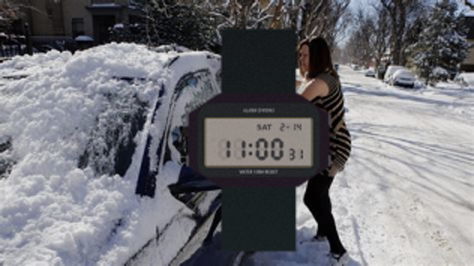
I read 11,00,31
